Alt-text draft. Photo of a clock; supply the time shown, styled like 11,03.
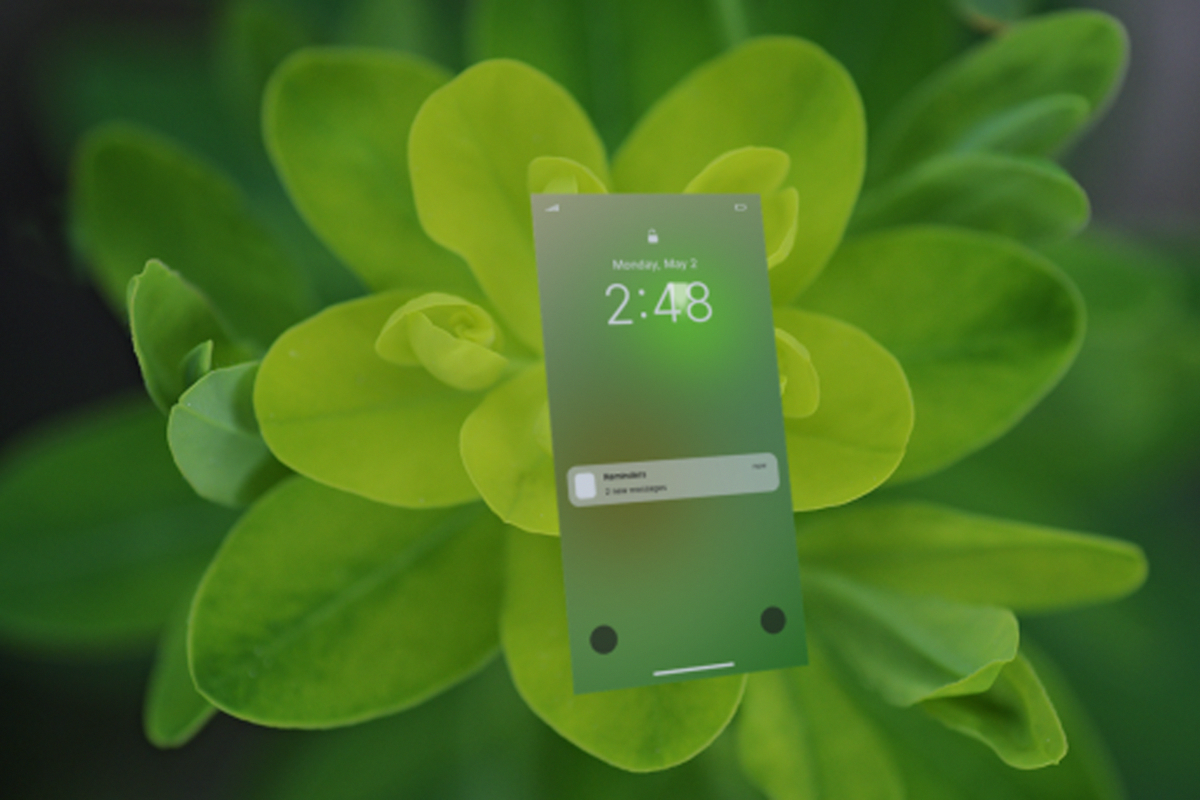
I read 2,48
